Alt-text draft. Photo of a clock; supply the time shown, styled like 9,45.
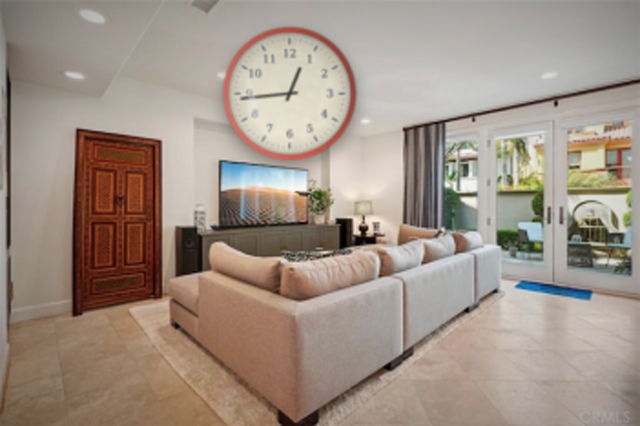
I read 12,44
